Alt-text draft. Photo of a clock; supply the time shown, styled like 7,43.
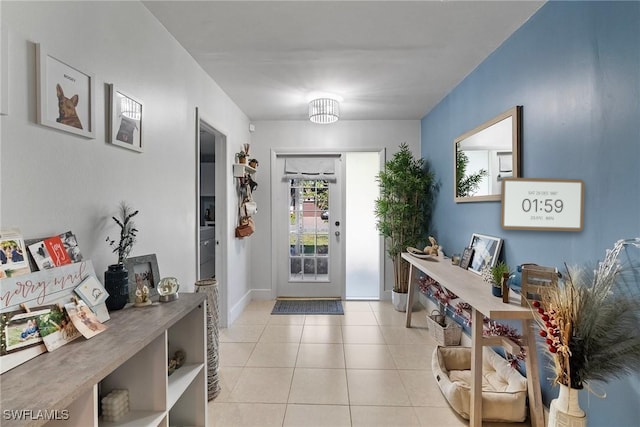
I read 1,59
